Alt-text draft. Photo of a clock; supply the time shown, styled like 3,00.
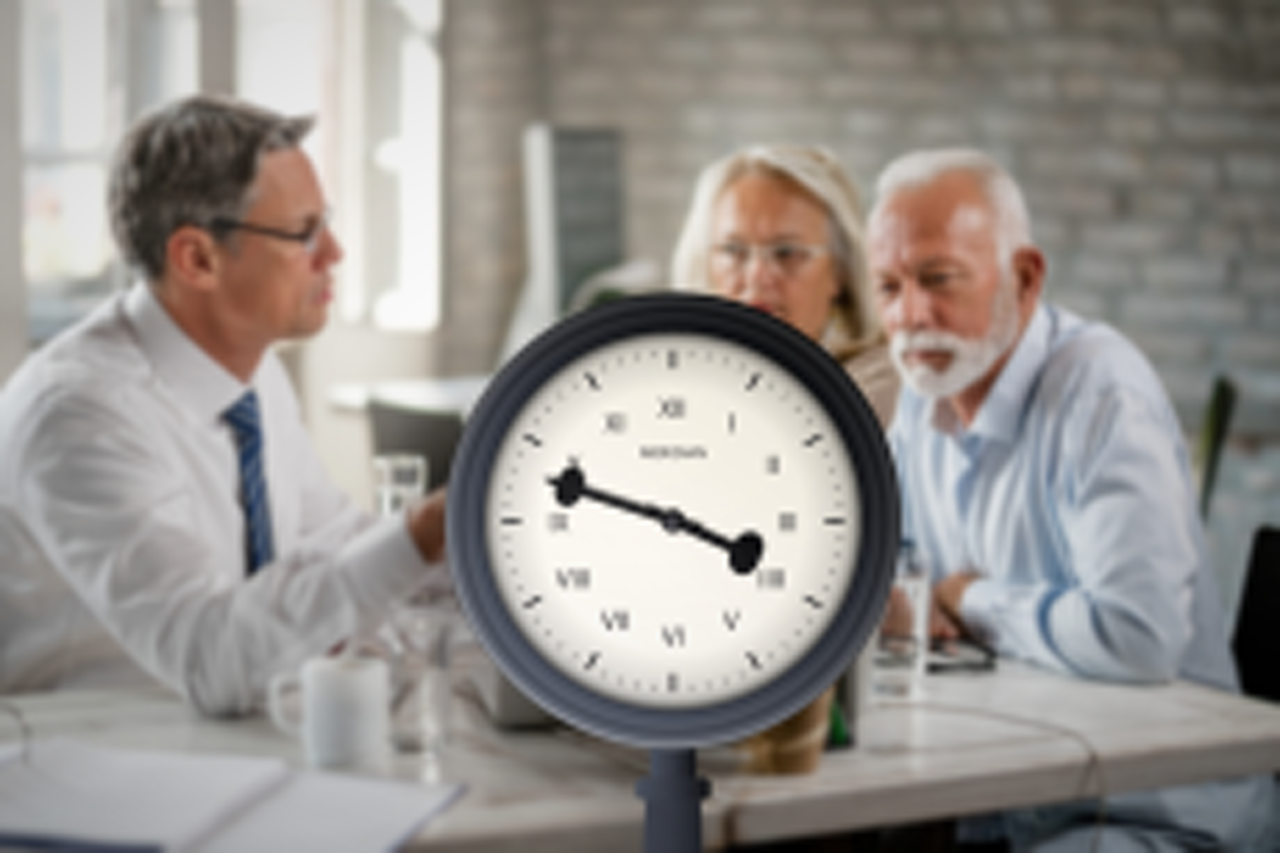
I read 3,48
